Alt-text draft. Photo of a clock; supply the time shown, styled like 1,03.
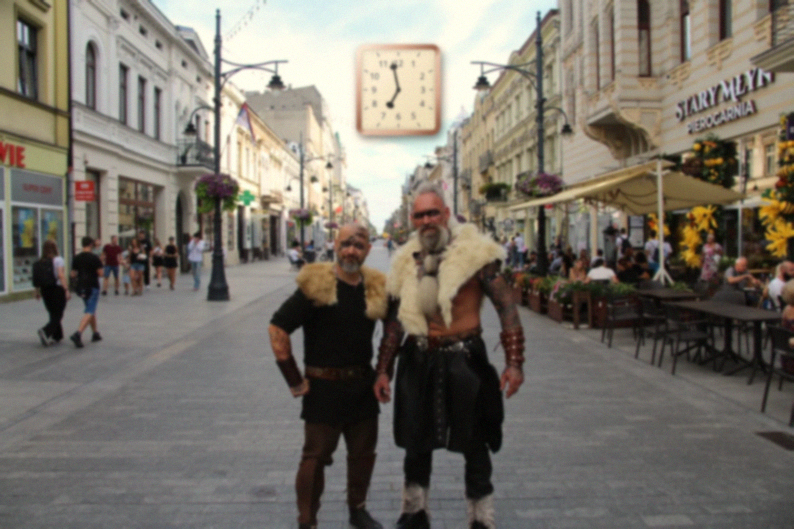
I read 6,58
